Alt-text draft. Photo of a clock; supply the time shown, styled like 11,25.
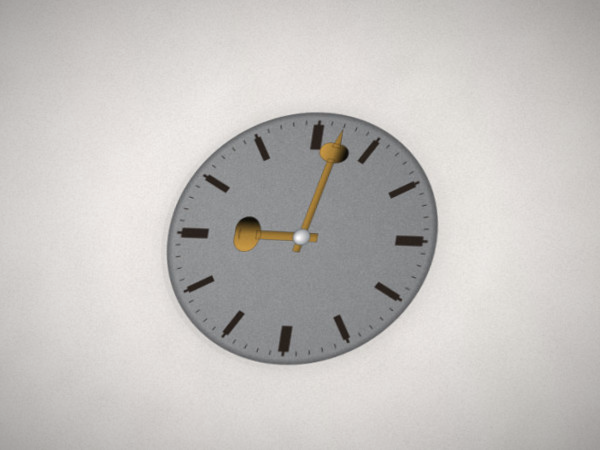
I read 9,02
